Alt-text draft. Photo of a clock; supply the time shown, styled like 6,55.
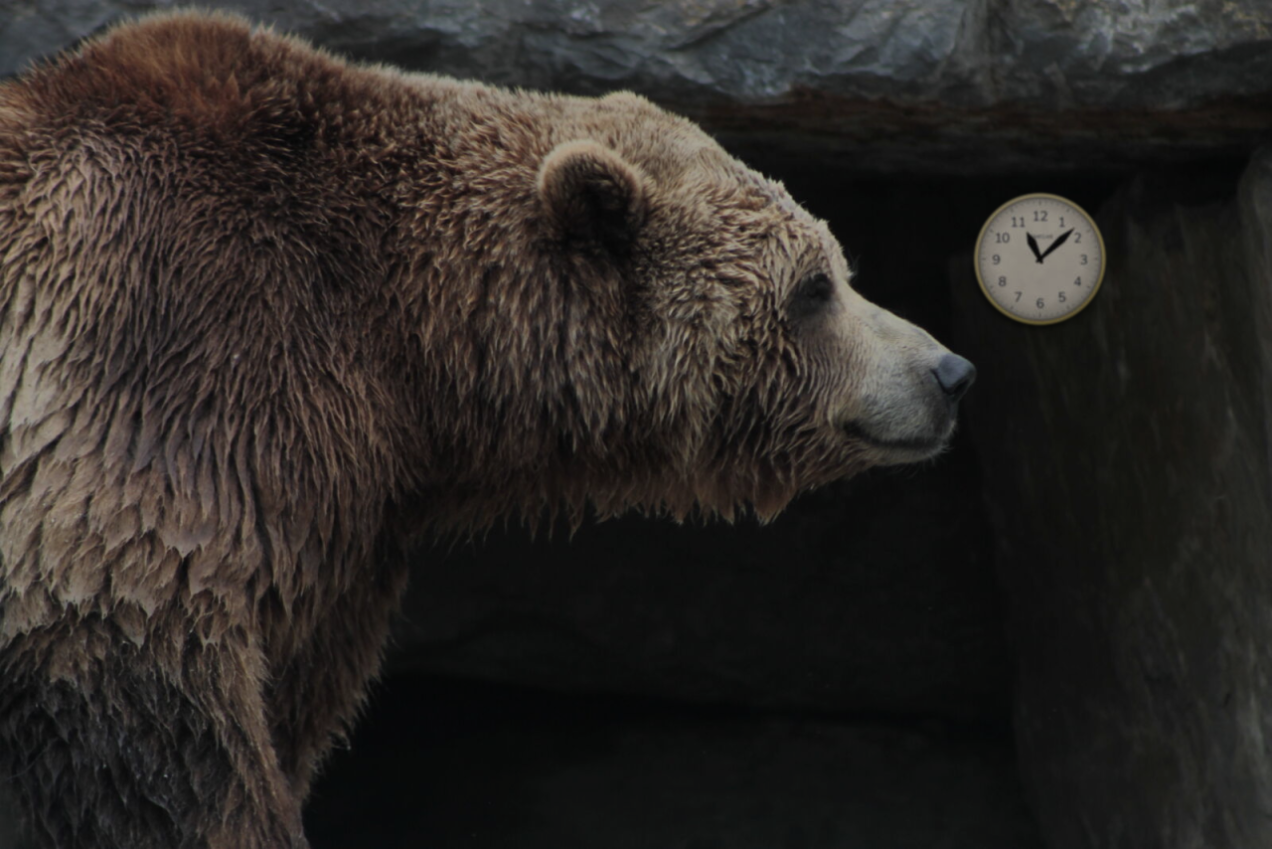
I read 11,08
